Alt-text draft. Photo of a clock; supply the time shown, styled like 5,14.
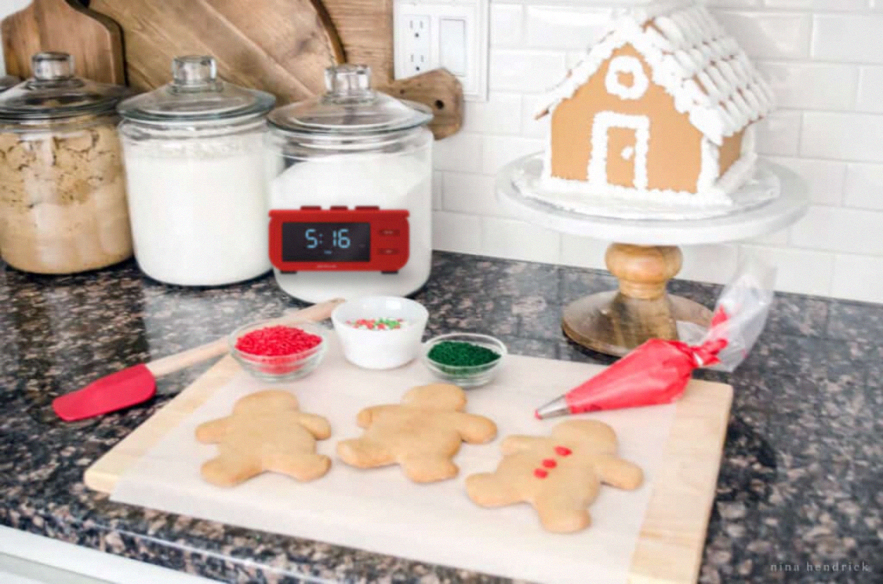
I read 5,16
